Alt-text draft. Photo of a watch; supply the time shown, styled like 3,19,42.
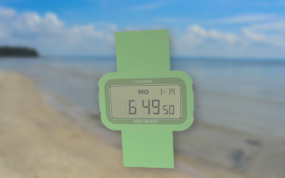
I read 6,49,50
